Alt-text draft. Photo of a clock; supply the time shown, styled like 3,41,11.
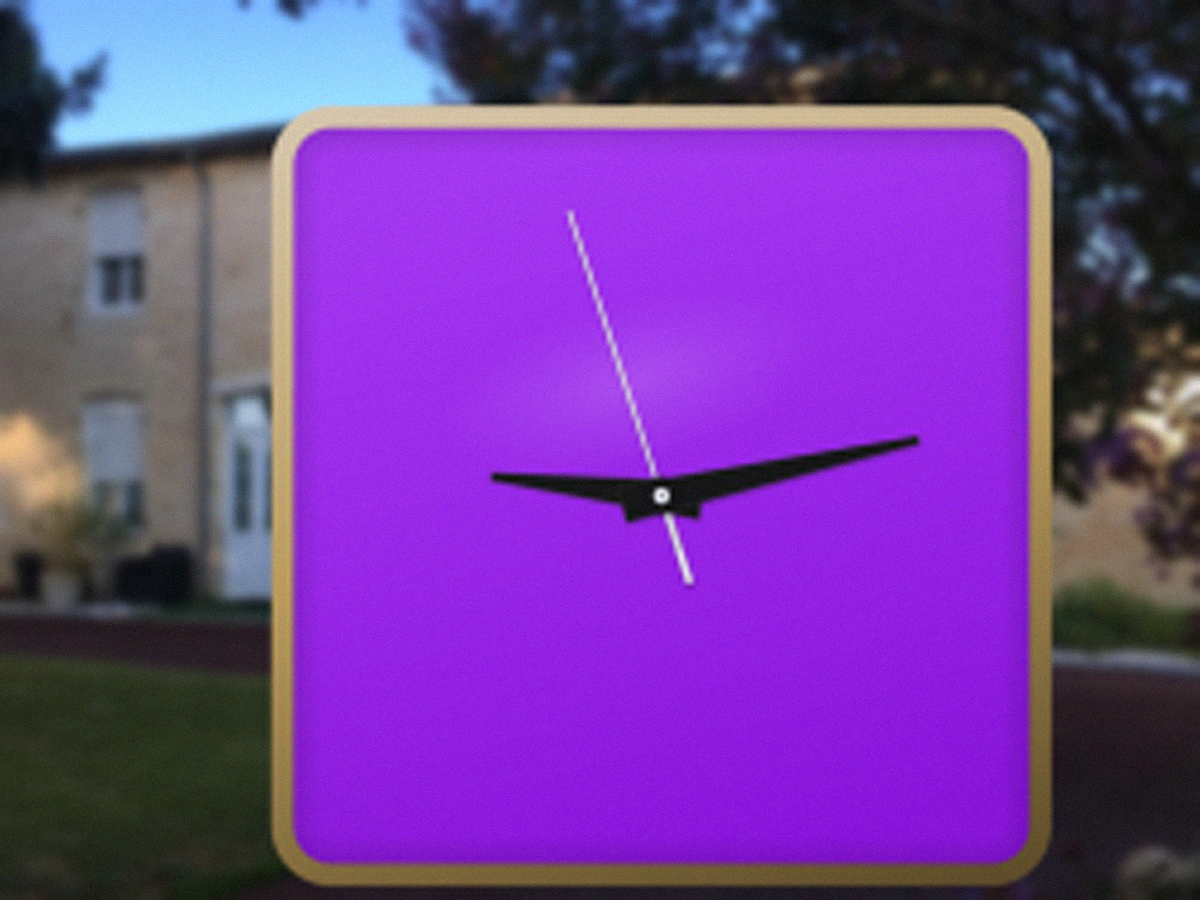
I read 9,12,57
